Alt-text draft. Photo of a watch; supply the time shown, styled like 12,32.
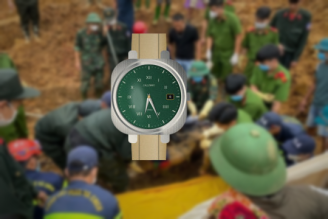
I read 6,26
